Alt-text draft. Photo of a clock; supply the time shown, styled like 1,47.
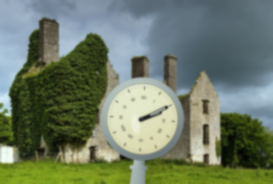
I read 2,10
